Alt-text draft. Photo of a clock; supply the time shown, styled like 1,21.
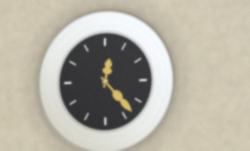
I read 12,23
